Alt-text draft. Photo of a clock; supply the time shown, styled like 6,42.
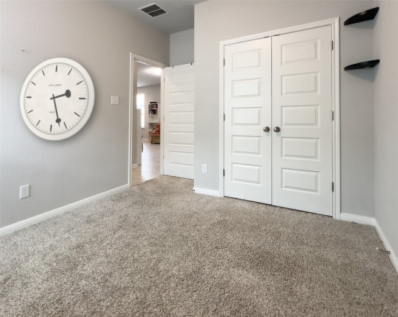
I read 2,27
